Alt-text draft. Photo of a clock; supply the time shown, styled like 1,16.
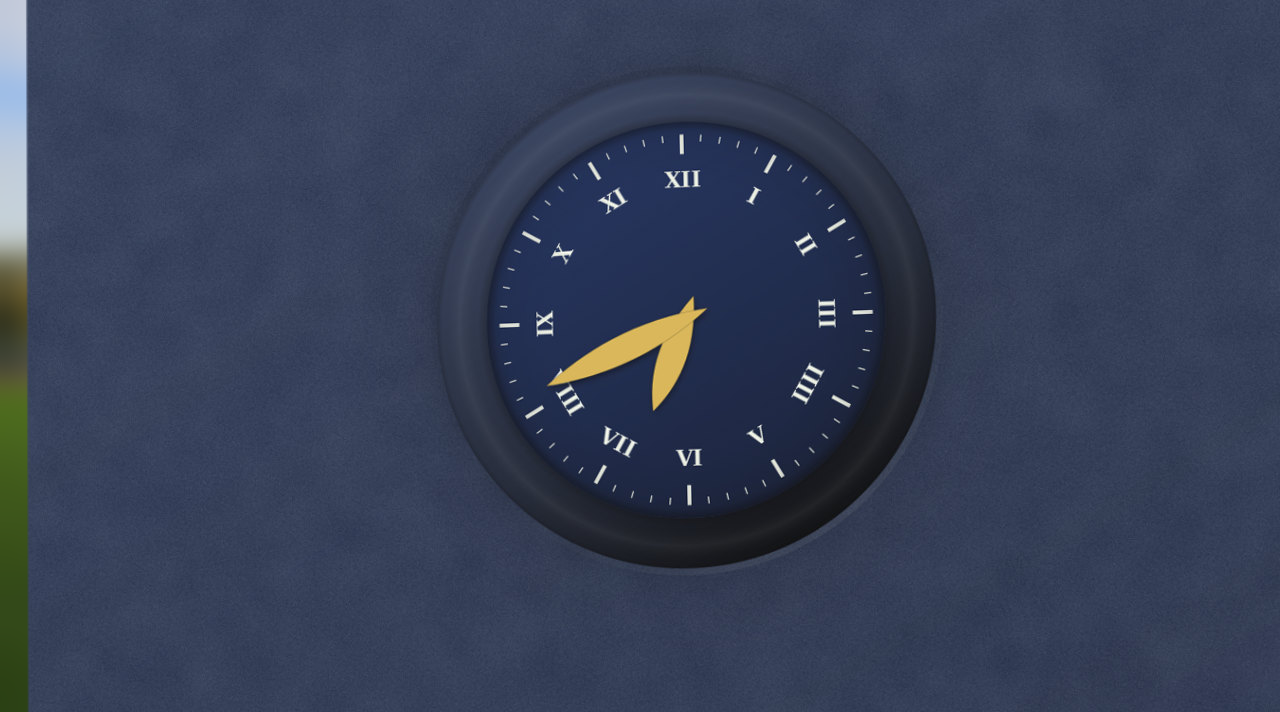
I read 6,41
